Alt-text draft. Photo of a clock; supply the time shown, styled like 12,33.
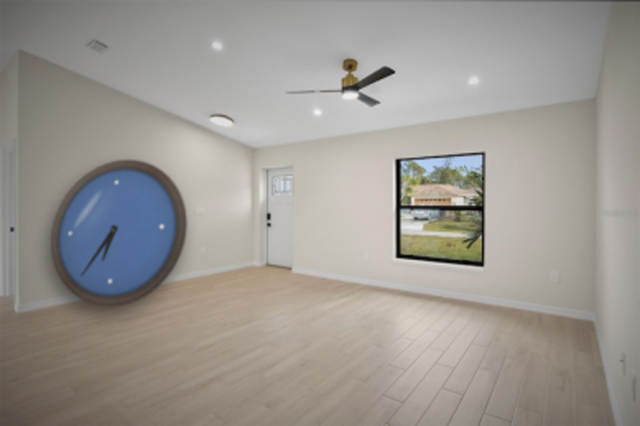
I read 6,36
